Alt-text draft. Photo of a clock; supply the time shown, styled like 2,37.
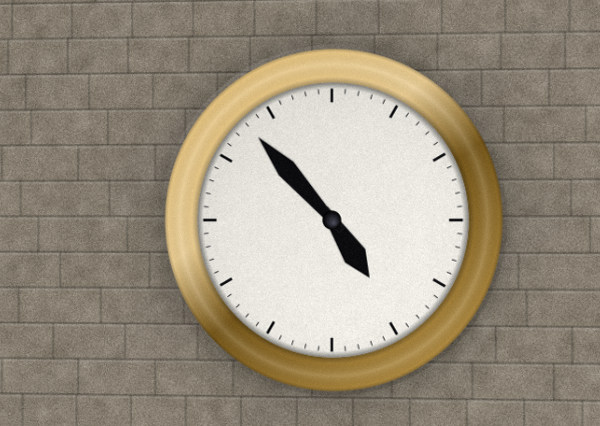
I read 4,53
